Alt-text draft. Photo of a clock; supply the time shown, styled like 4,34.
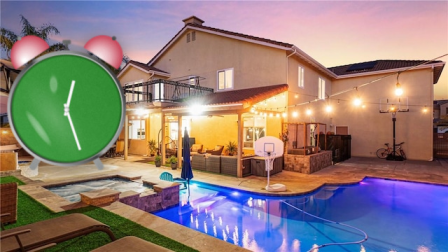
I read 12,27
